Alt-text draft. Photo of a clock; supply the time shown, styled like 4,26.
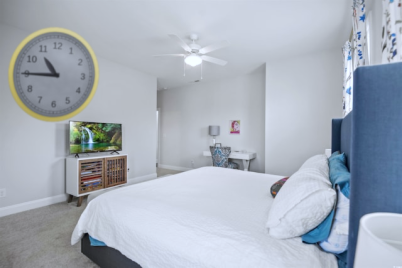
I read 10,45
